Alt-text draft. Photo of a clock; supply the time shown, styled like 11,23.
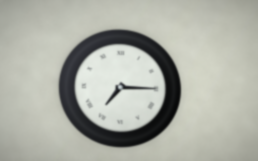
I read 7,15
